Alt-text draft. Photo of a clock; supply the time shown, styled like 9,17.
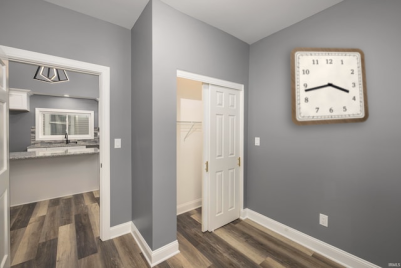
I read 3,43
